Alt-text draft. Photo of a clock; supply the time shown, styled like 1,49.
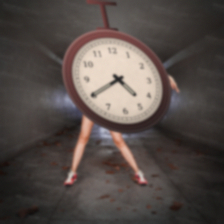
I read 4,40
